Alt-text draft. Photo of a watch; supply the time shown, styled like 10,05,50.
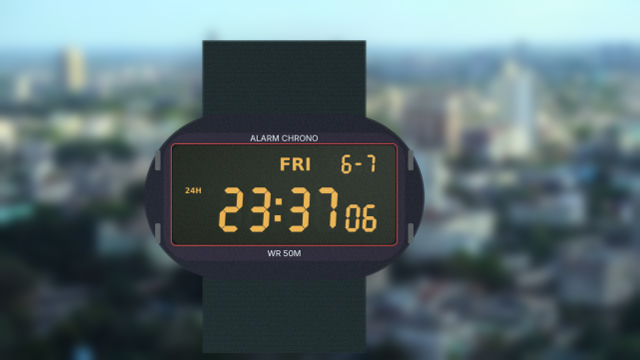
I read 23,37,06
